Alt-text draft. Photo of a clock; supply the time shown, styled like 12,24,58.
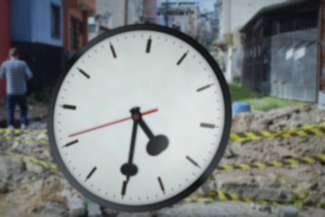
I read 4,29,41
